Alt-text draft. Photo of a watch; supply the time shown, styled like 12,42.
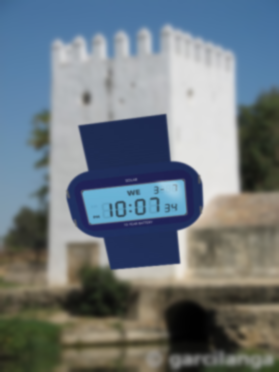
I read 10,07
